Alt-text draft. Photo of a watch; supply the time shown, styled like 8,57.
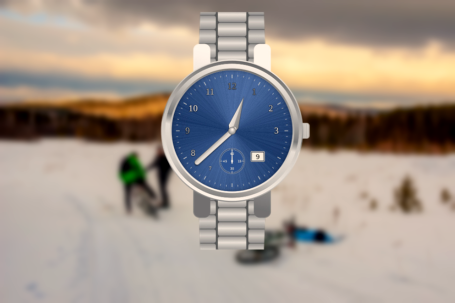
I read 12,38
